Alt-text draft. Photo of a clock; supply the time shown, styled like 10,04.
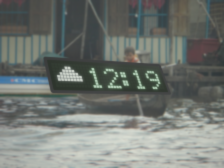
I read 12,19
